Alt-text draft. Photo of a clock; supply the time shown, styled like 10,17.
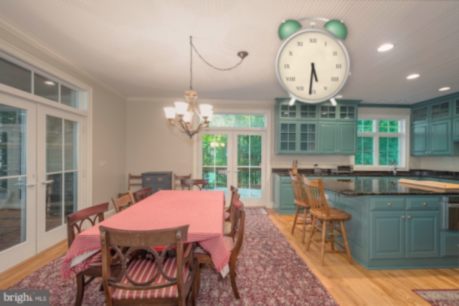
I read 5,31
